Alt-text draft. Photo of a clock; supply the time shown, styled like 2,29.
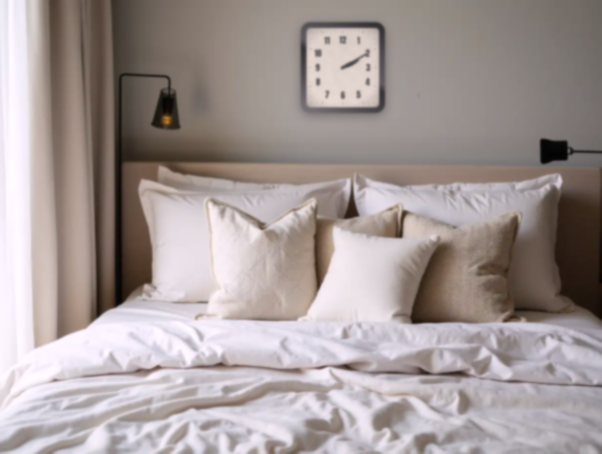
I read 2,10
